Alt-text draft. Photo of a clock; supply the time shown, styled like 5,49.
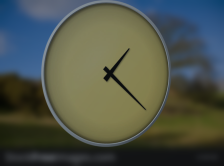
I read 1,22
